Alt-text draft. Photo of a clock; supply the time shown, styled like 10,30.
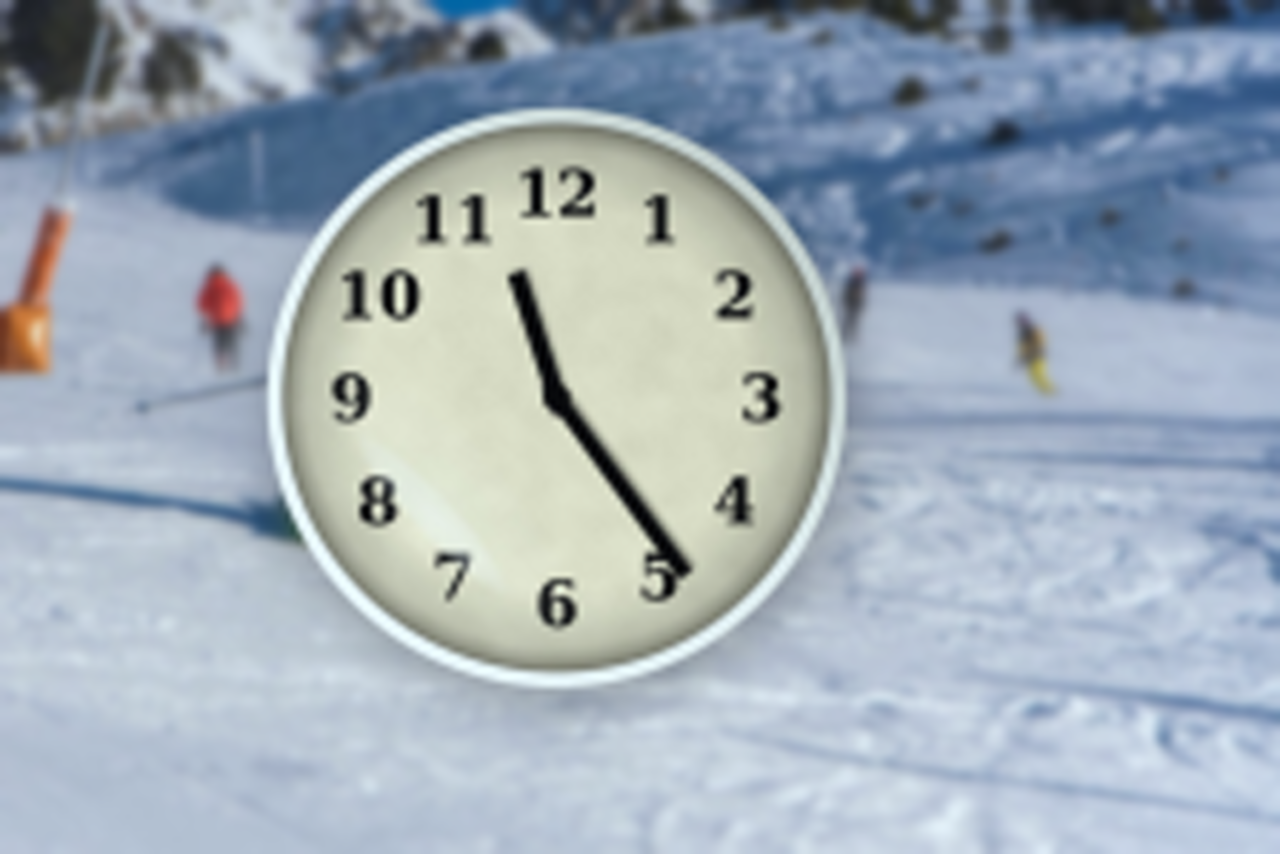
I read 11,24
